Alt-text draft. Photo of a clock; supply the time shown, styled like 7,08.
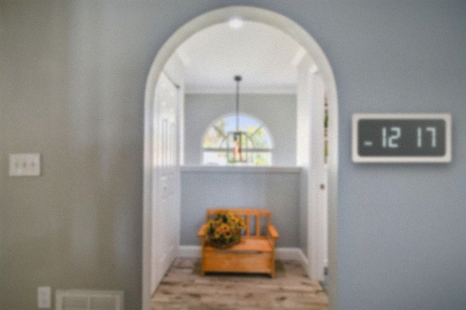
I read 12,17
